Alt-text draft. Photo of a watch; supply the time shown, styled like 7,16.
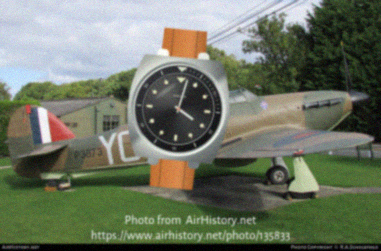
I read 4,02
